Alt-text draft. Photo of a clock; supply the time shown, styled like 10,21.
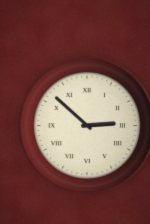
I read 2,52
